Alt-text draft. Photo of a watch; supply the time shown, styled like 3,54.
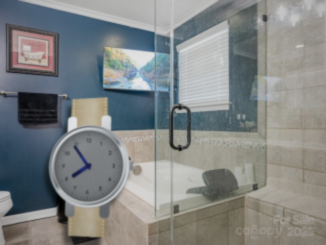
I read 7,54
